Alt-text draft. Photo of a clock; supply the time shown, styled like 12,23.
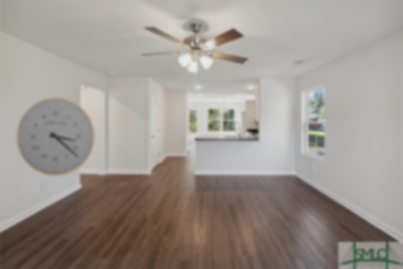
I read 3,22
